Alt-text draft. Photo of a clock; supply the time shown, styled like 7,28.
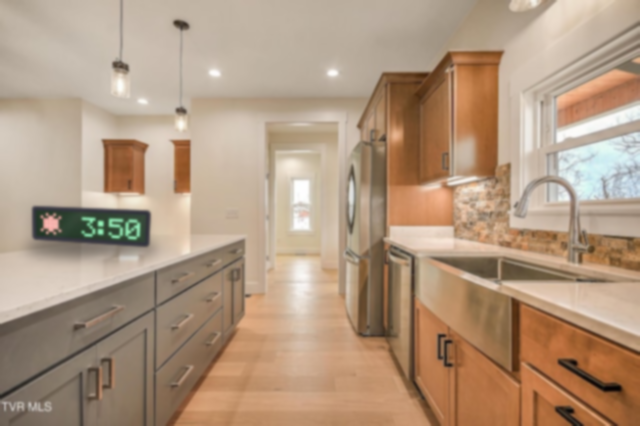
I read 3,50
